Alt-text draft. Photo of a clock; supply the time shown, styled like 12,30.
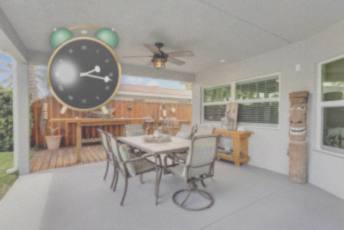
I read 2,17
